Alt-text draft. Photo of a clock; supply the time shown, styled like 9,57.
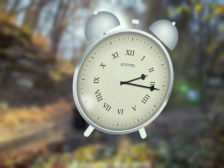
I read 2,16
